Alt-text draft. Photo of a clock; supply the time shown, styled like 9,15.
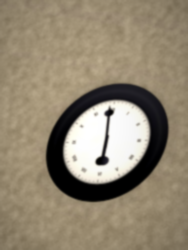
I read 5,59
